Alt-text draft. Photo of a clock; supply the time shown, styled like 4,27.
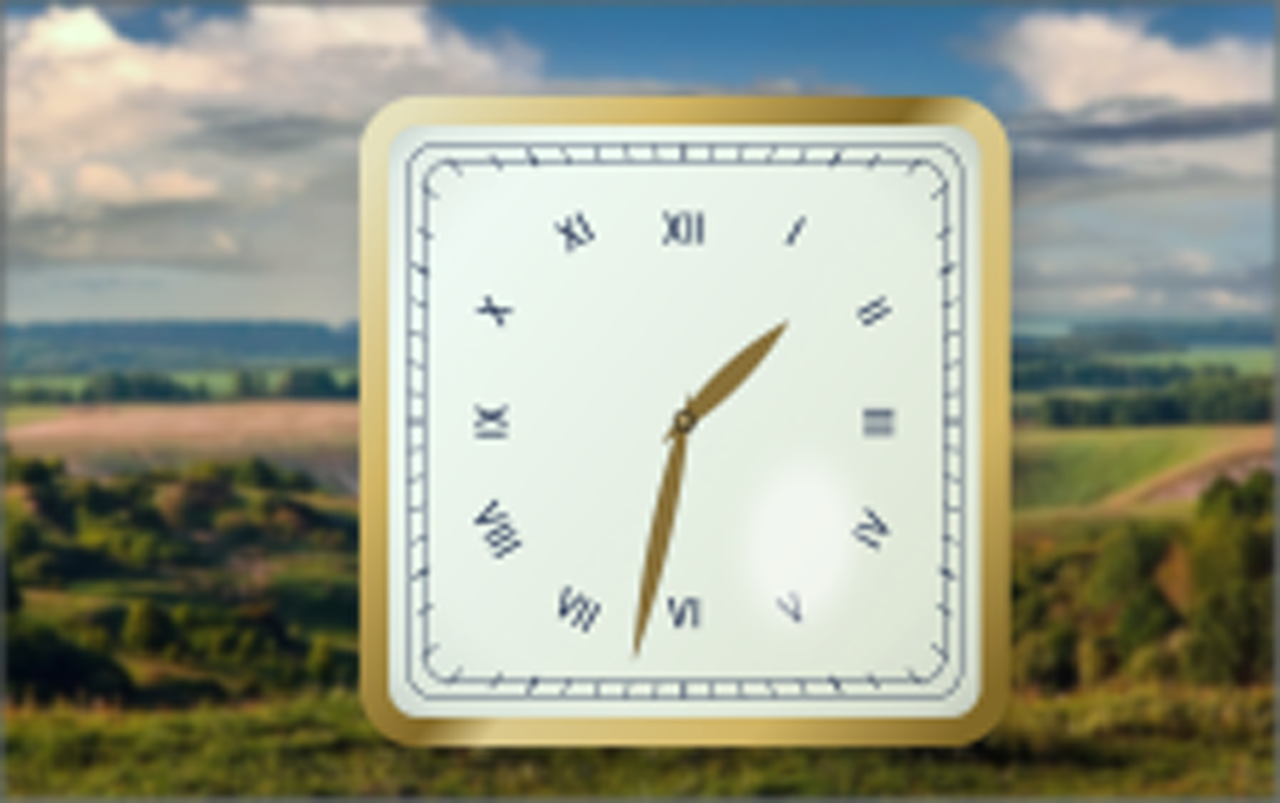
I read 1,32
